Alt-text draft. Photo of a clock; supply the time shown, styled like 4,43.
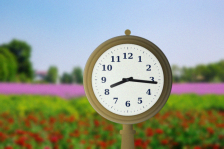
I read 8,16
